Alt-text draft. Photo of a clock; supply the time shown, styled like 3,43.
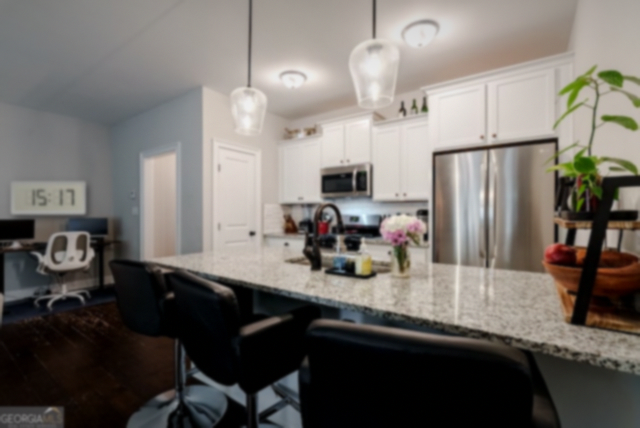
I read 15,17
